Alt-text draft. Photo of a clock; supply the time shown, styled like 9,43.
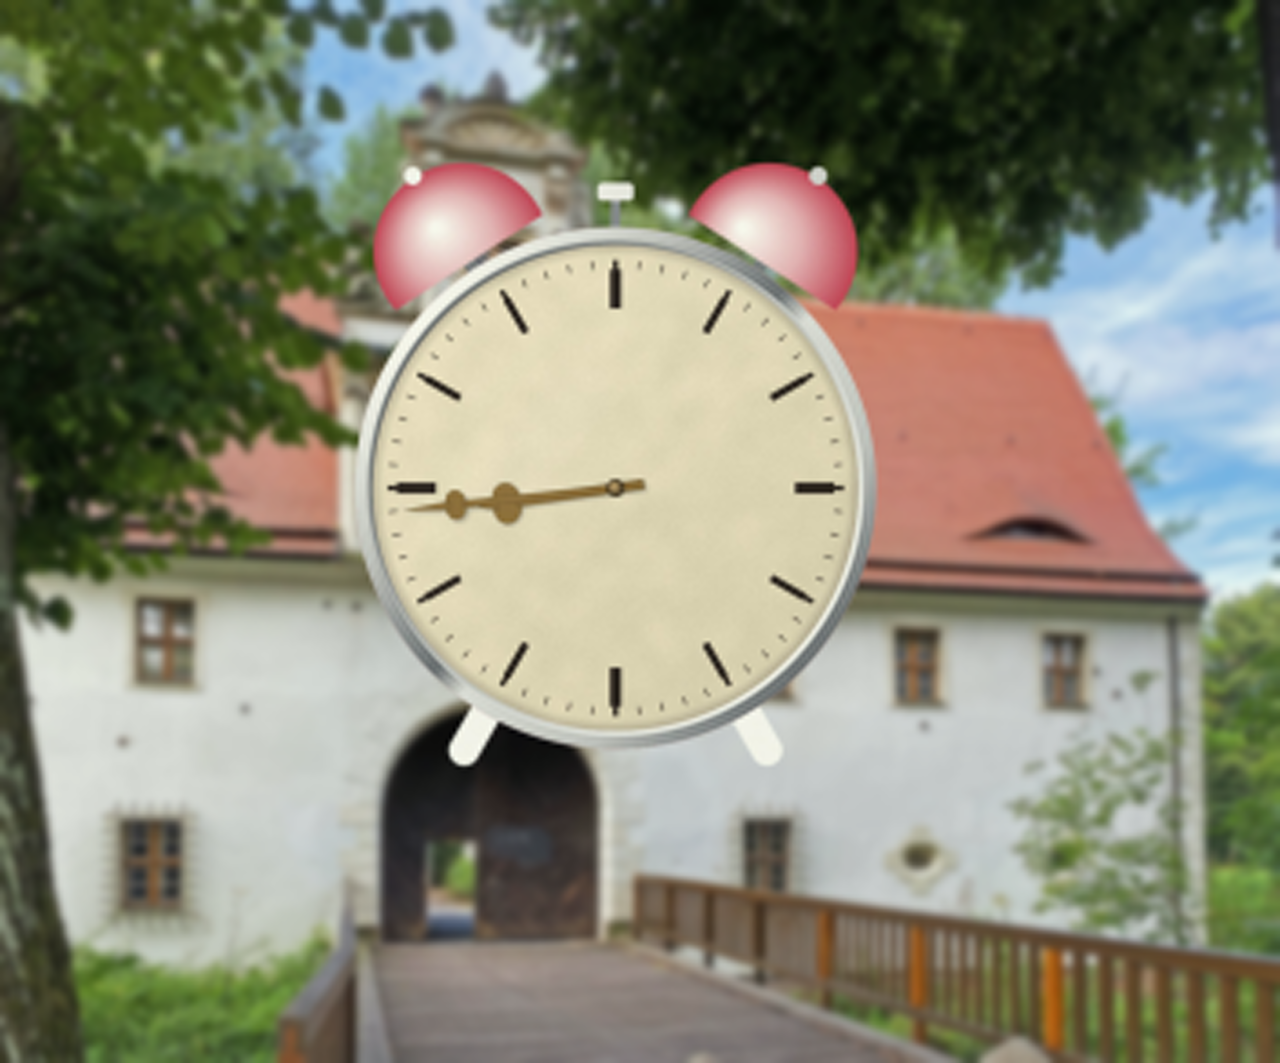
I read 8,44
